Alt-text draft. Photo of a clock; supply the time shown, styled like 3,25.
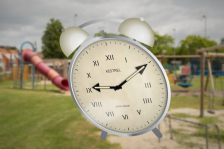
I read 9,10
